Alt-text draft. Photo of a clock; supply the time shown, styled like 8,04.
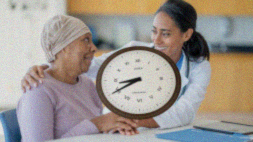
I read 8,40
